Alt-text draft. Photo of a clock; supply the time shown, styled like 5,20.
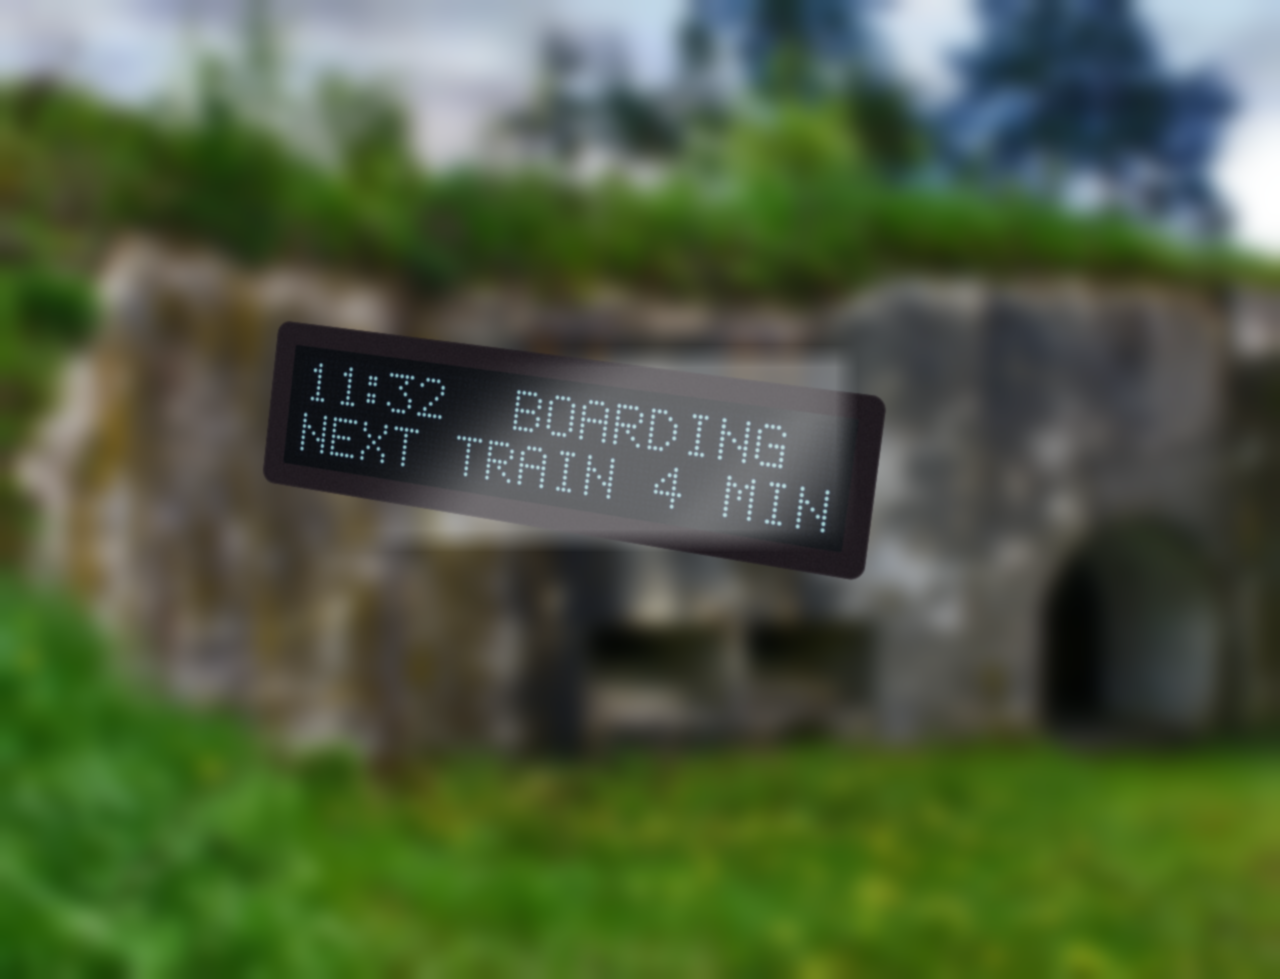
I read 11,32
